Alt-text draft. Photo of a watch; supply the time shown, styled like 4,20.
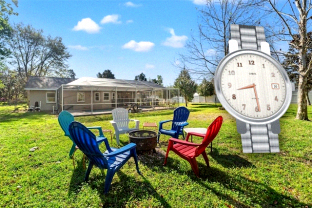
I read 8,29
